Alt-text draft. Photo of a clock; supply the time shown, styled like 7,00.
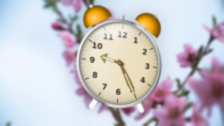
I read 9,25
